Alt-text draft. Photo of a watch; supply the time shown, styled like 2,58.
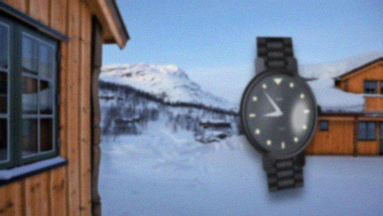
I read 8,54
